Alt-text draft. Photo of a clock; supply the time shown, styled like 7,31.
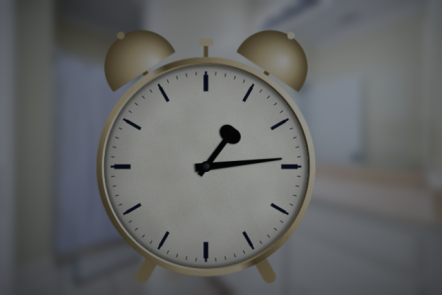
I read 1,14
